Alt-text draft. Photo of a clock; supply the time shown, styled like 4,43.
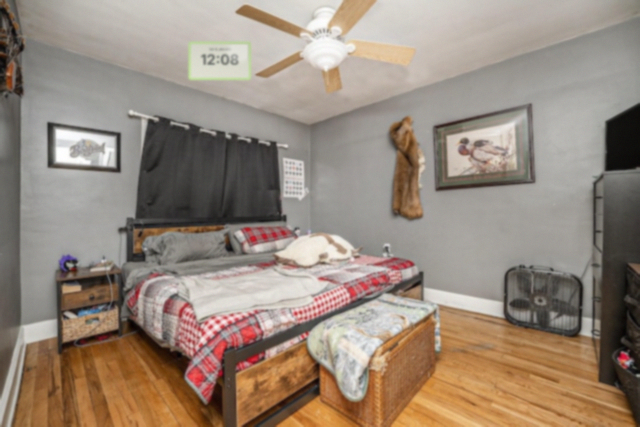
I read 12,08
